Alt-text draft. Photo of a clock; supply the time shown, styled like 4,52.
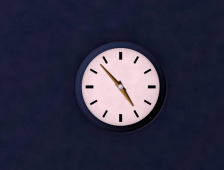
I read 4,53
